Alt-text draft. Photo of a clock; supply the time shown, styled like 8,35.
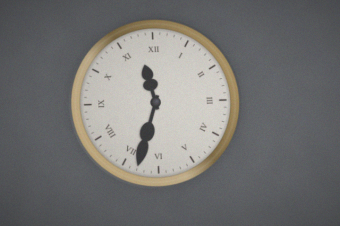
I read 11,33
